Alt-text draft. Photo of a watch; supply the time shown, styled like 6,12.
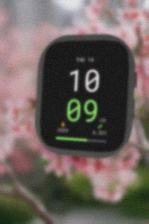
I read 10,09
